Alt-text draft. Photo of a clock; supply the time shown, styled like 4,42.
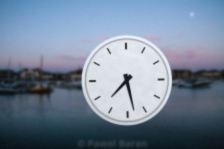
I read 7,28
